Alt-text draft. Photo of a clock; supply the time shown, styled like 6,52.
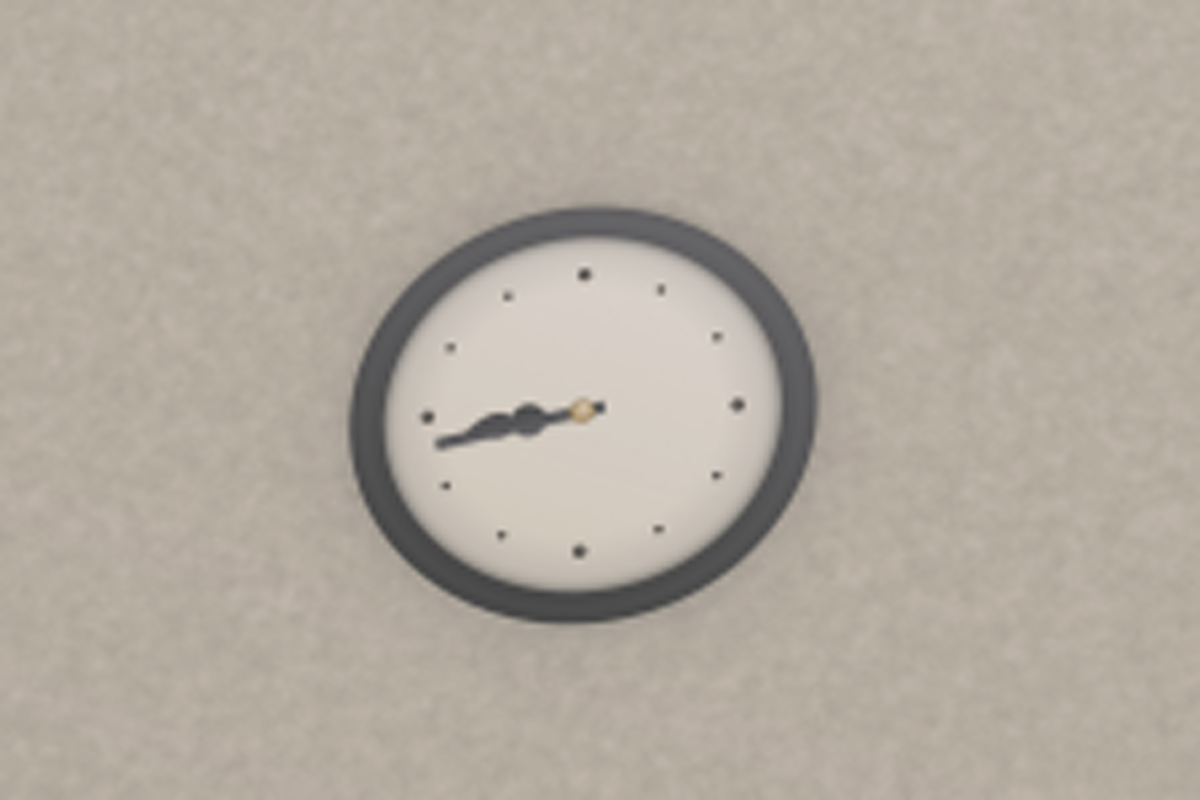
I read 8,43
